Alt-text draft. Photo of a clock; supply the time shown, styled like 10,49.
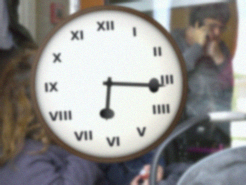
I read 6,16
